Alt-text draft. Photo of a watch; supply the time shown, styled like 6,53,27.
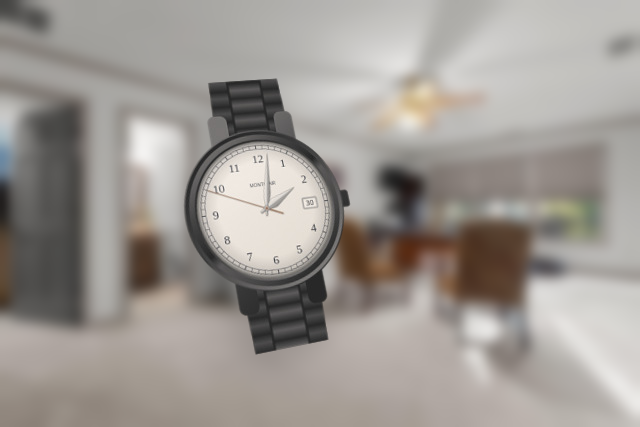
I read 2,01,49
